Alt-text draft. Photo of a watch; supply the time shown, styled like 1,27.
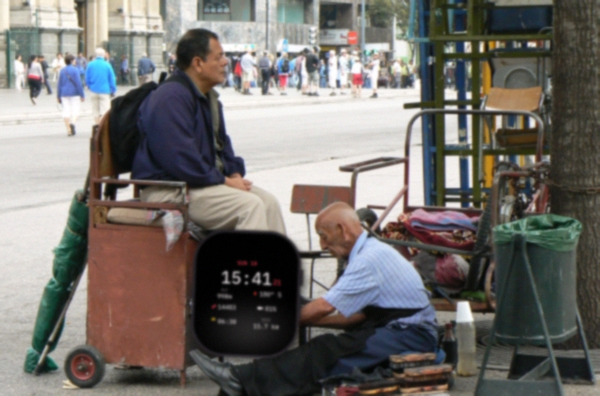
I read 15,41
